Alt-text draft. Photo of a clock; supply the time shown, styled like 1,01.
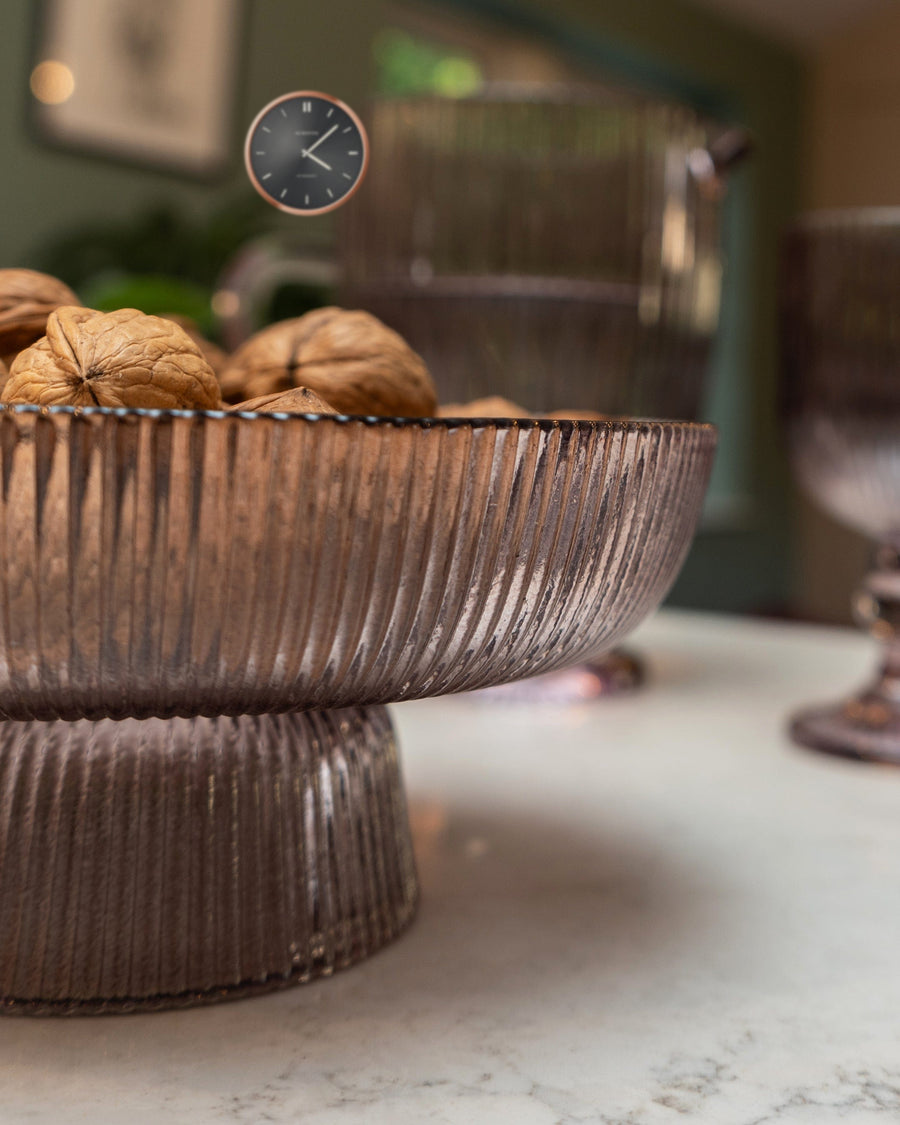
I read 4,08
